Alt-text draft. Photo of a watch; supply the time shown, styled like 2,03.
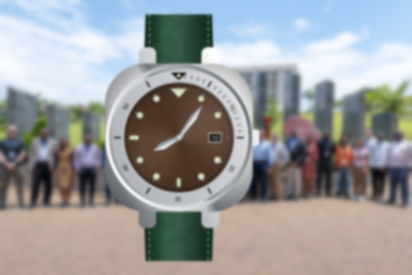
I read 8,06
